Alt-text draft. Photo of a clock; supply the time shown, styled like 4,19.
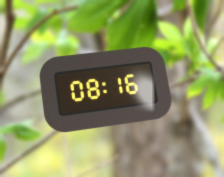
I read 8,16
